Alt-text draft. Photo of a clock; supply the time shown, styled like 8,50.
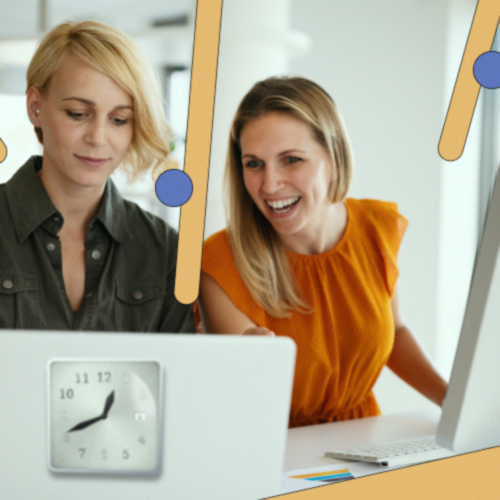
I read 12,41
